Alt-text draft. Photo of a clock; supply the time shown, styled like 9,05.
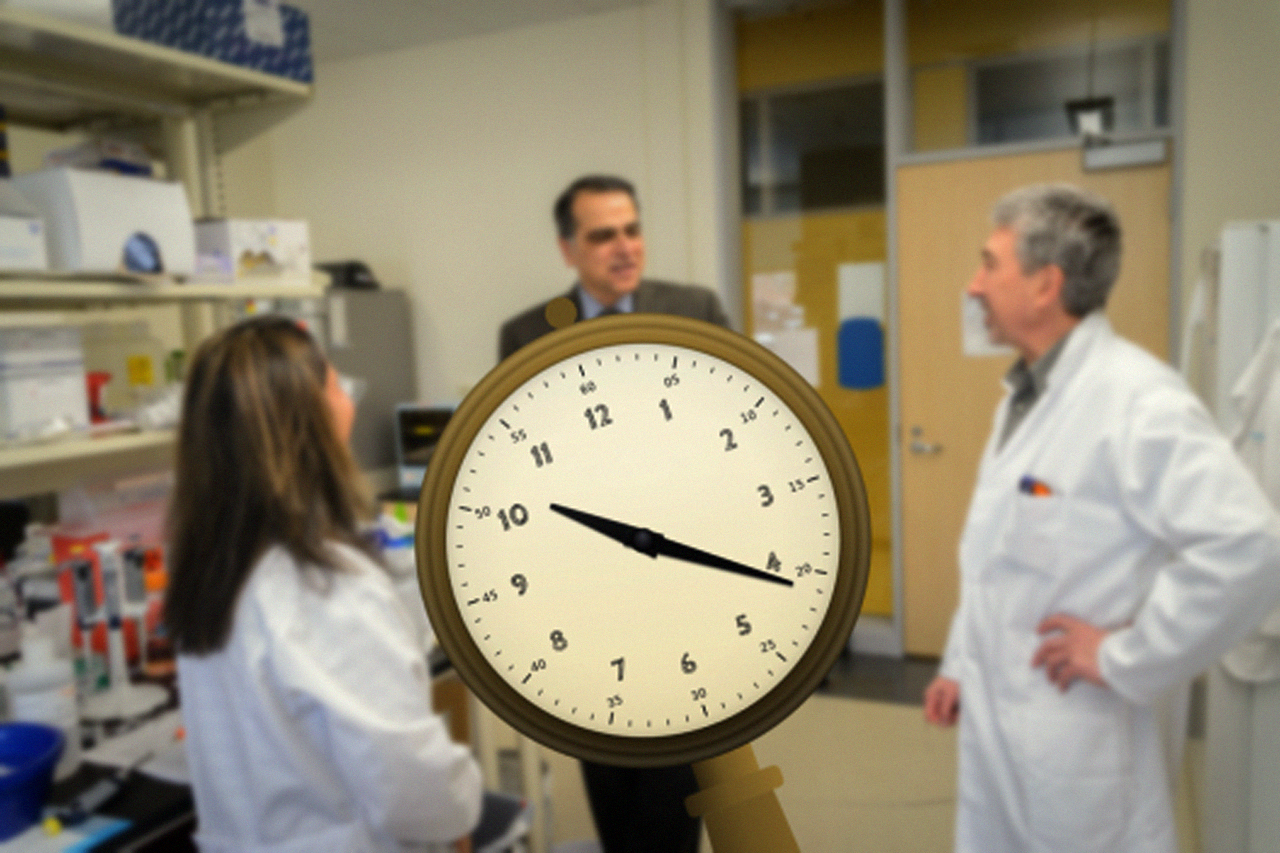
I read 10,21
